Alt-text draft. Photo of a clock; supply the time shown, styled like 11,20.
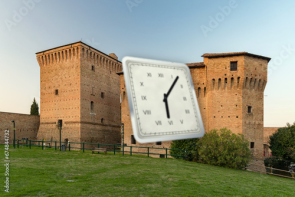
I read 6,07
